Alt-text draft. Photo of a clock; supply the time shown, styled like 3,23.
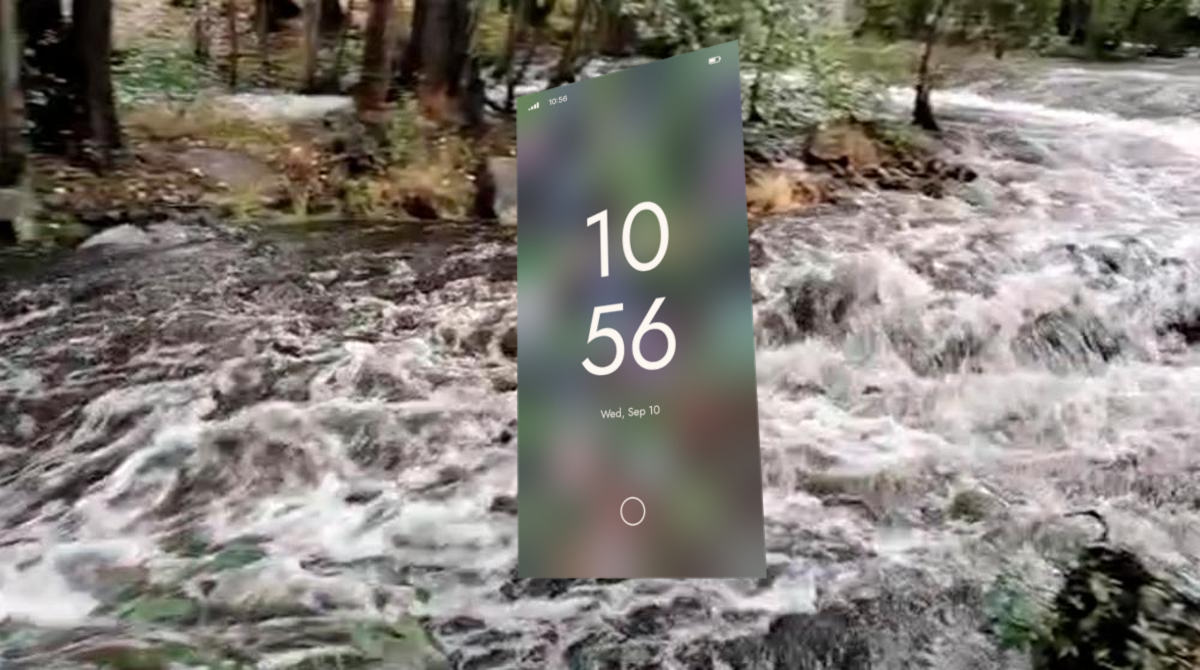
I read 10,56
